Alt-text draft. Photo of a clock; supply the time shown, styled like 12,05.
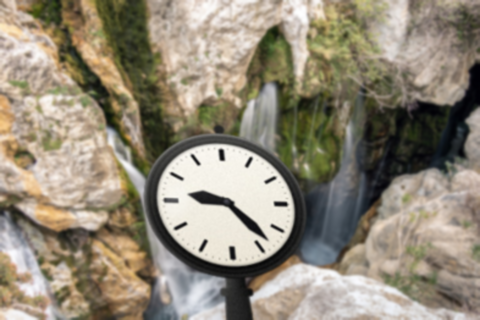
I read 9,23
